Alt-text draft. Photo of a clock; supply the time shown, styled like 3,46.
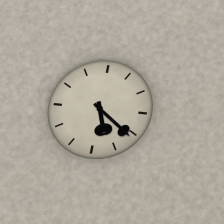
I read 5,21
